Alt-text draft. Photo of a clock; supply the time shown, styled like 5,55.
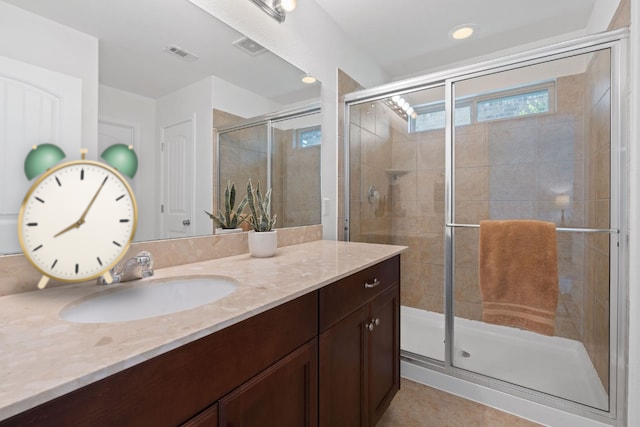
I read 8,05
